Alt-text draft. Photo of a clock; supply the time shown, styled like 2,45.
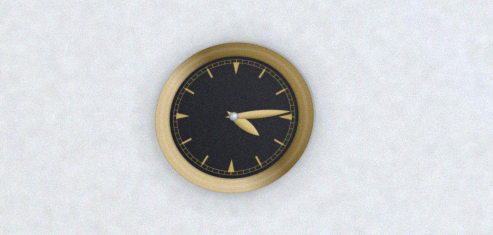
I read 4,14
